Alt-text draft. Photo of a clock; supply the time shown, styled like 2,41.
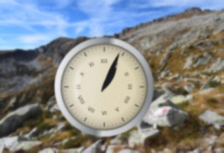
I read 1,04
